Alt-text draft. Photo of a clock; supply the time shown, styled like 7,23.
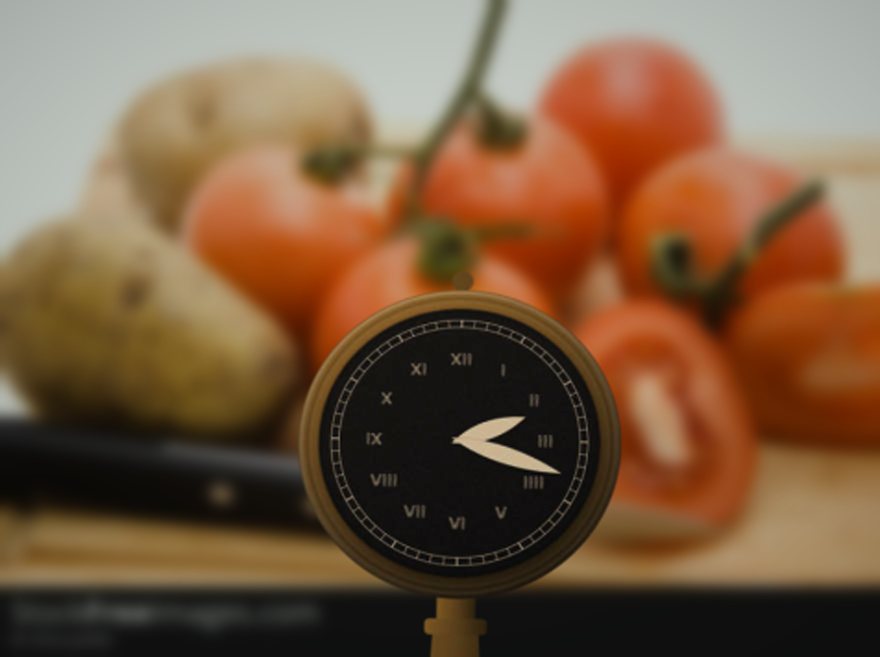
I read 2,18
